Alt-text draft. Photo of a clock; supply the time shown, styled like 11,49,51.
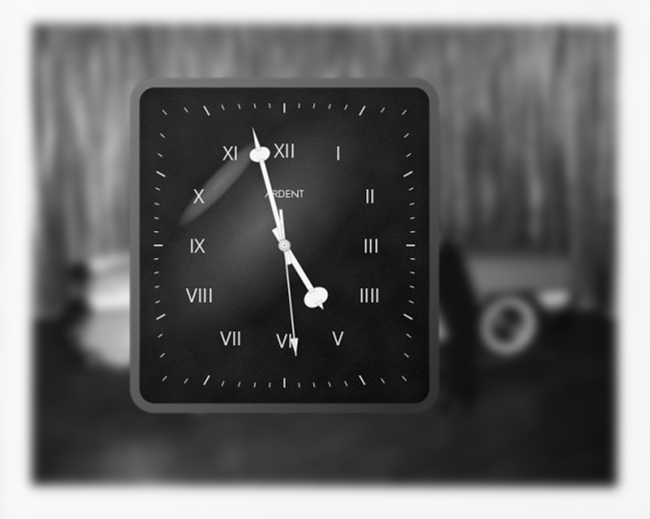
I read 4,57,29
